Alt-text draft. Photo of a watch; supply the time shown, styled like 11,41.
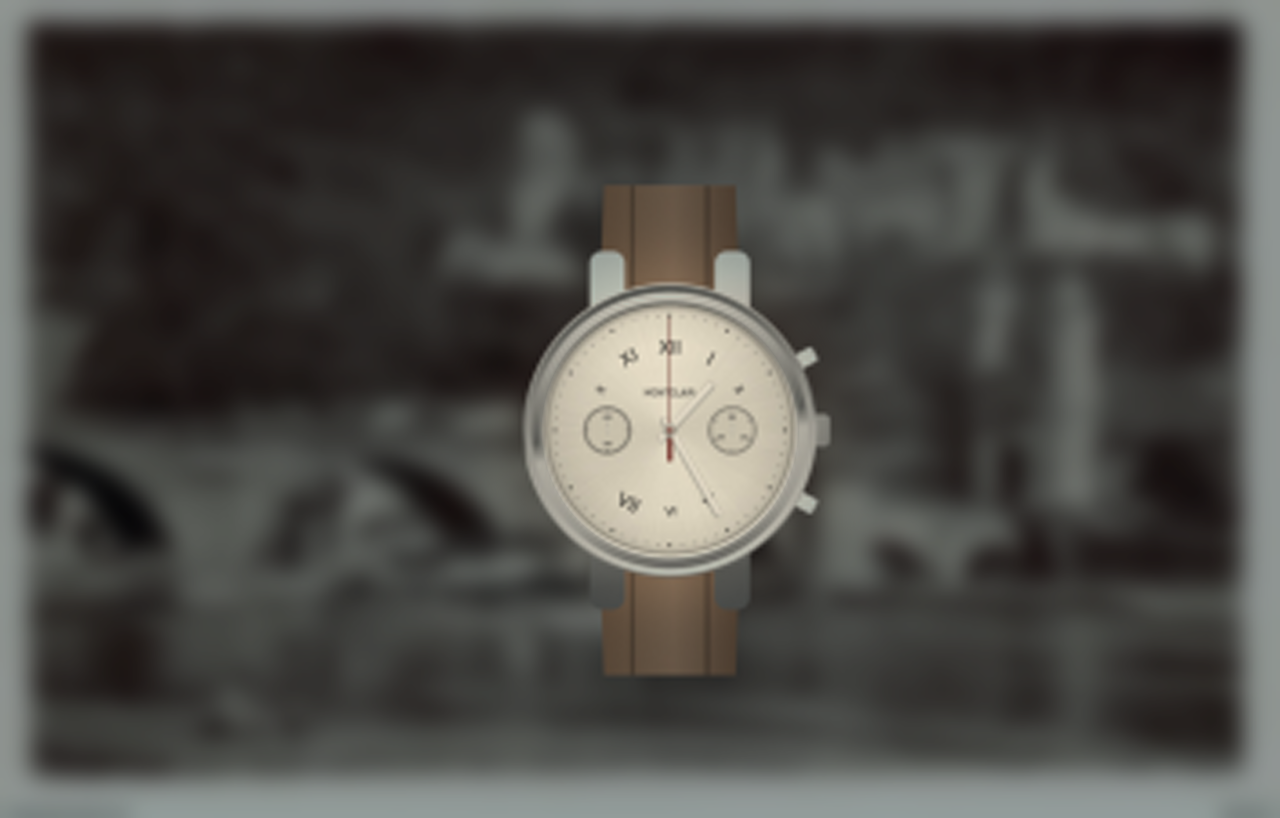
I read 1,25
